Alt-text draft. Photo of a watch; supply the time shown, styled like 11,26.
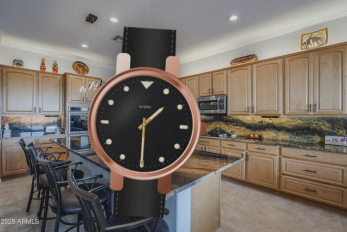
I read 1,30
